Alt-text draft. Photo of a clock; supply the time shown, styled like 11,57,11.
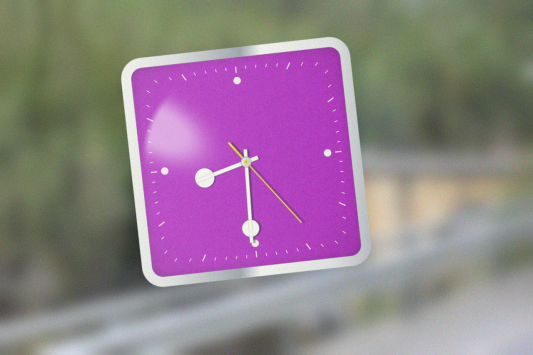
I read 8,30,24
